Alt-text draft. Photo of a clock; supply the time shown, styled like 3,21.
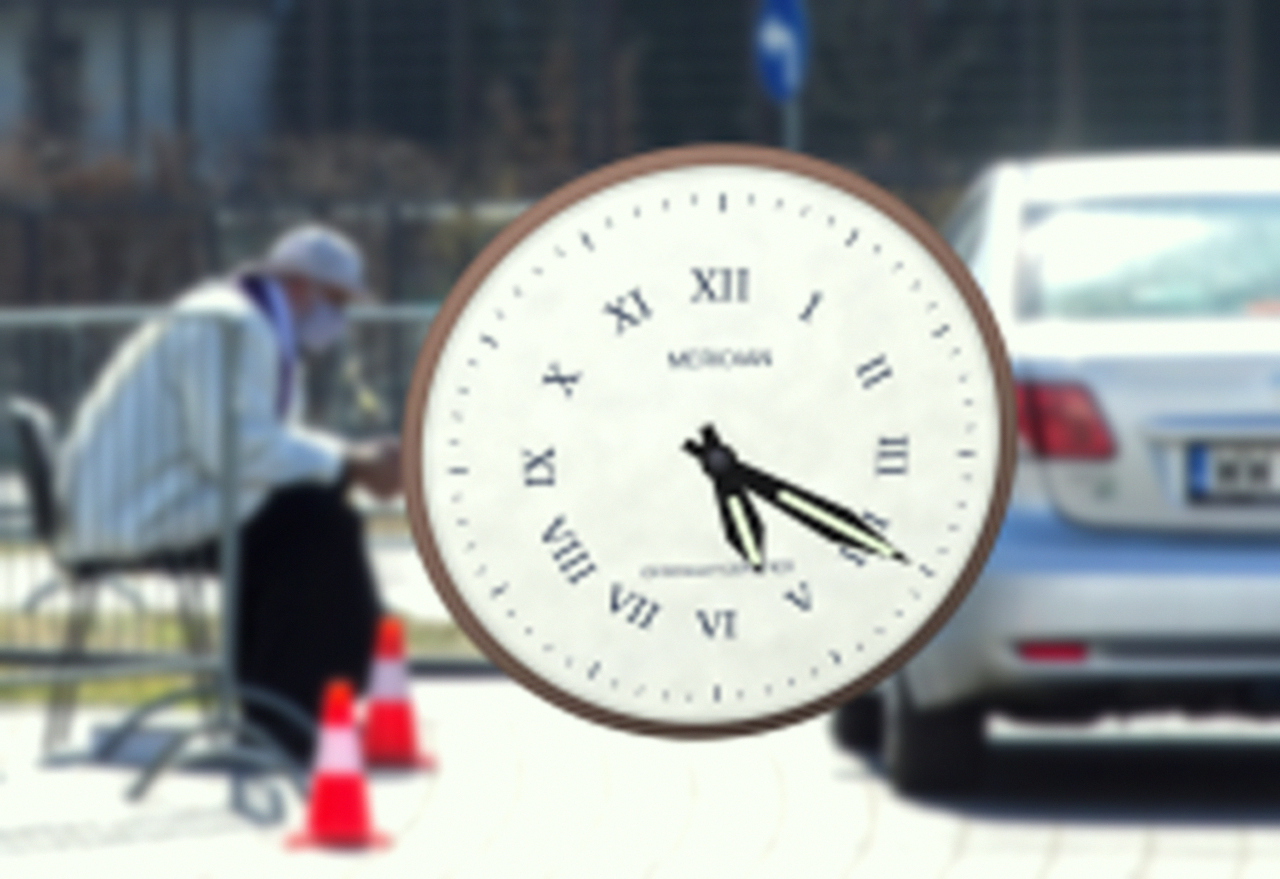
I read 5,20
